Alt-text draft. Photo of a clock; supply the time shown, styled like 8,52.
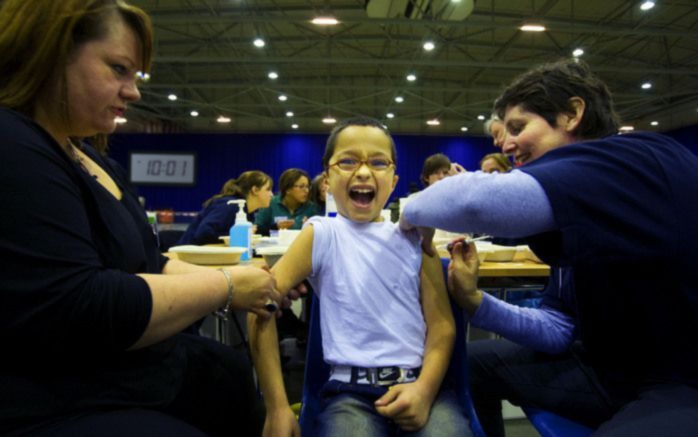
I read 10,01
